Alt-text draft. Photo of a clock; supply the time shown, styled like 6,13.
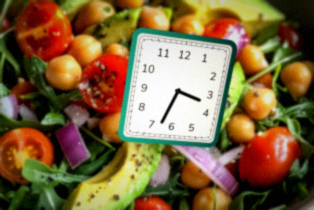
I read 3,33
